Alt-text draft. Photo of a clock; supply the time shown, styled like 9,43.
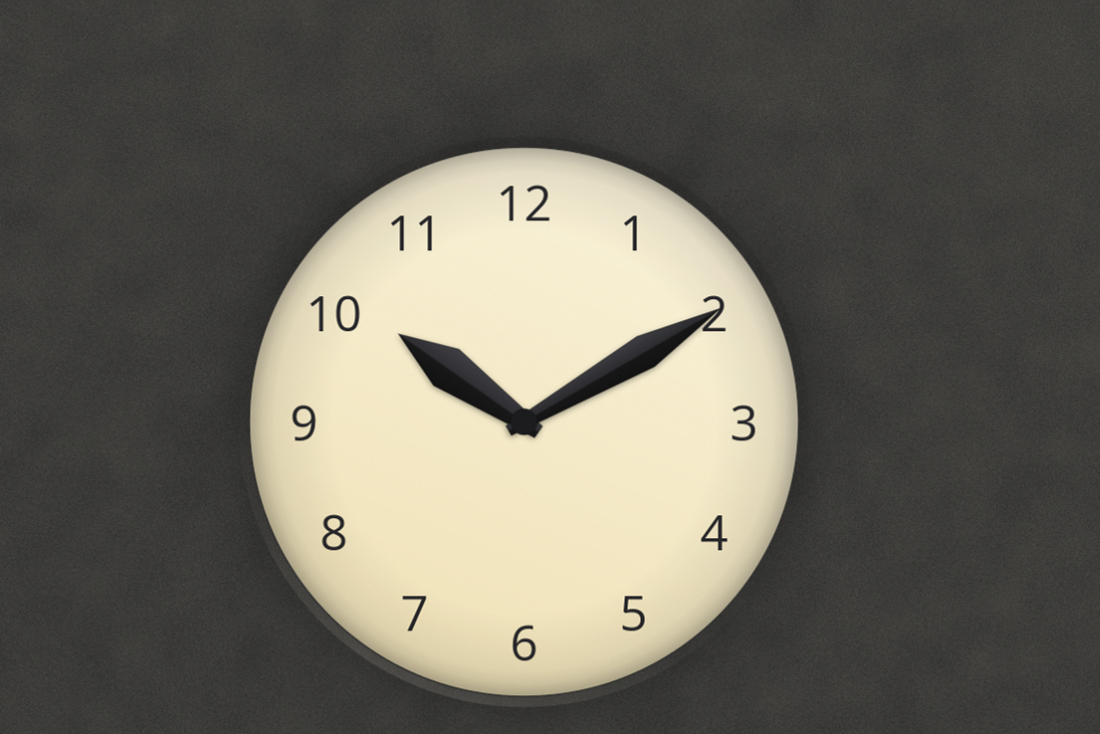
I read 10,10
